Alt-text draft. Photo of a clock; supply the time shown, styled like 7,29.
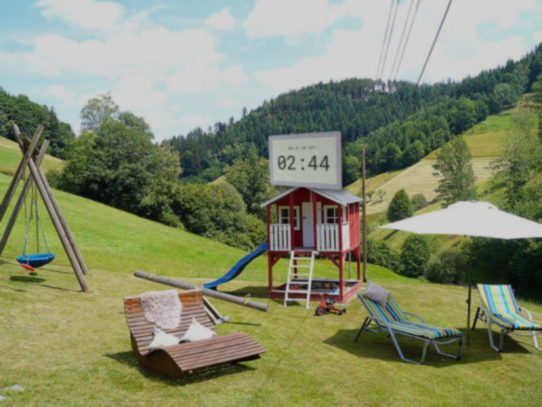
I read 2,44
